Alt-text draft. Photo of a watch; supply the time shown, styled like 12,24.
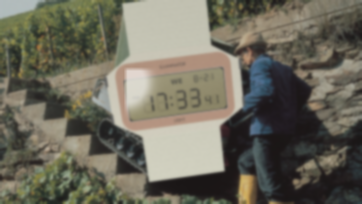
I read 17,33
